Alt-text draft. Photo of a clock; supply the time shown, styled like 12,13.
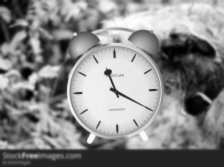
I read 11,20
